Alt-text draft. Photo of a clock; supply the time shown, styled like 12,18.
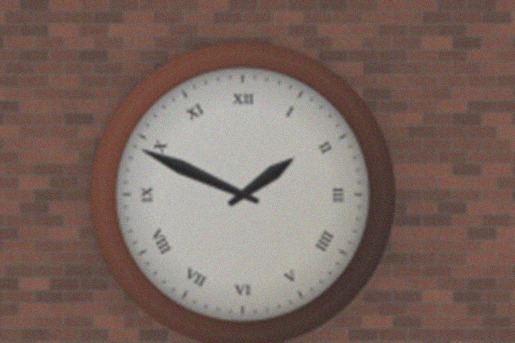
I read 1,49
